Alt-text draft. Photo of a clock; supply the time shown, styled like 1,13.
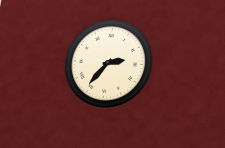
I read 2,36
